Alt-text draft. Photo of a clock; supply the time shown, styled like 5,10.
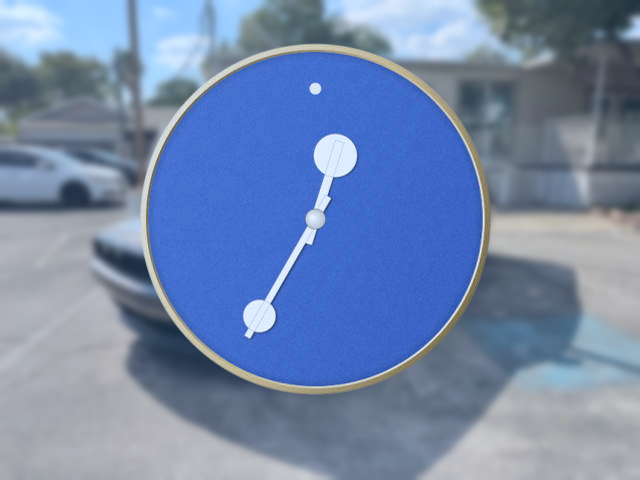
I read 12,35
